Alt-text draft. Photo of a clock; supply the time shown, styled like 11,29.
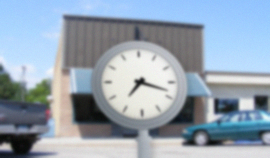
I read 7,18
